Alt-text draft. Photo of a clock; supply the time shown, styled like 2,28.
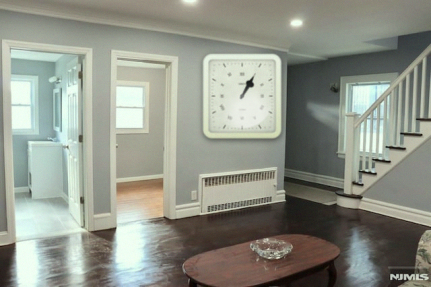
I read 1,05
